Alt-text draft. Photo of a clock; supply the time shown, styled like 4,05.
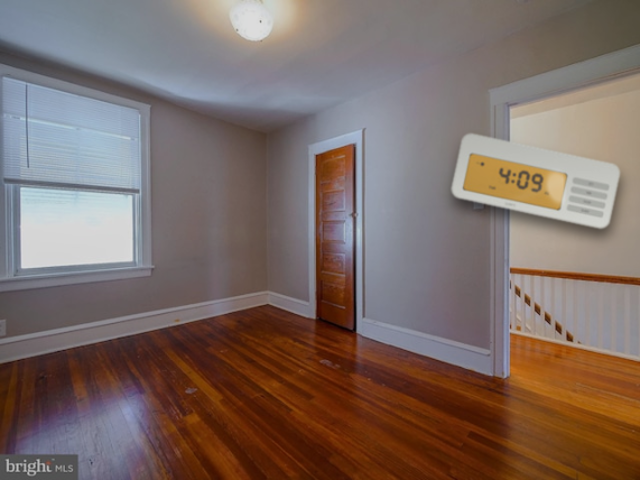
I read 4,09
